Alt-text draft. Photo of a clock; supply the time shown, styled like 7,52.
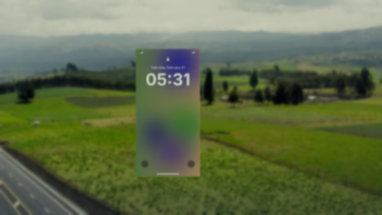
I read 5,31
